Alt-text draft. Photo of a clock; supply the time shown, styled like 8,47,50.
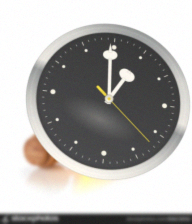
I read 12,59,22
